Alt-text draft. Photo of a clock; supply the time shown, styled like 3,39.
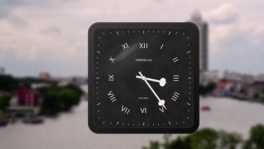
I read 3,24
